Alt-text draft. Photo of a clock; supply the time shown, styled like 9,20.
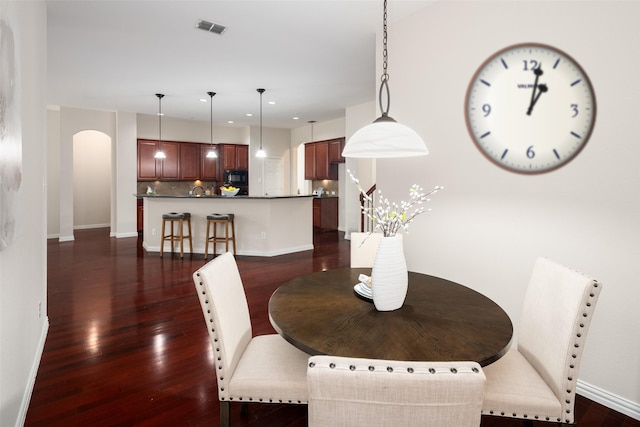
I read 1,02
